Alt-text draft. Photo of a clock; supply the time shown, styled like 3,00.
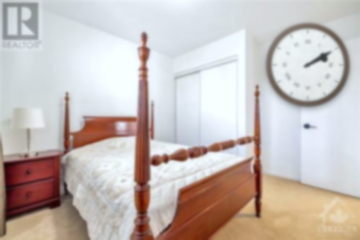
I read 2,10
